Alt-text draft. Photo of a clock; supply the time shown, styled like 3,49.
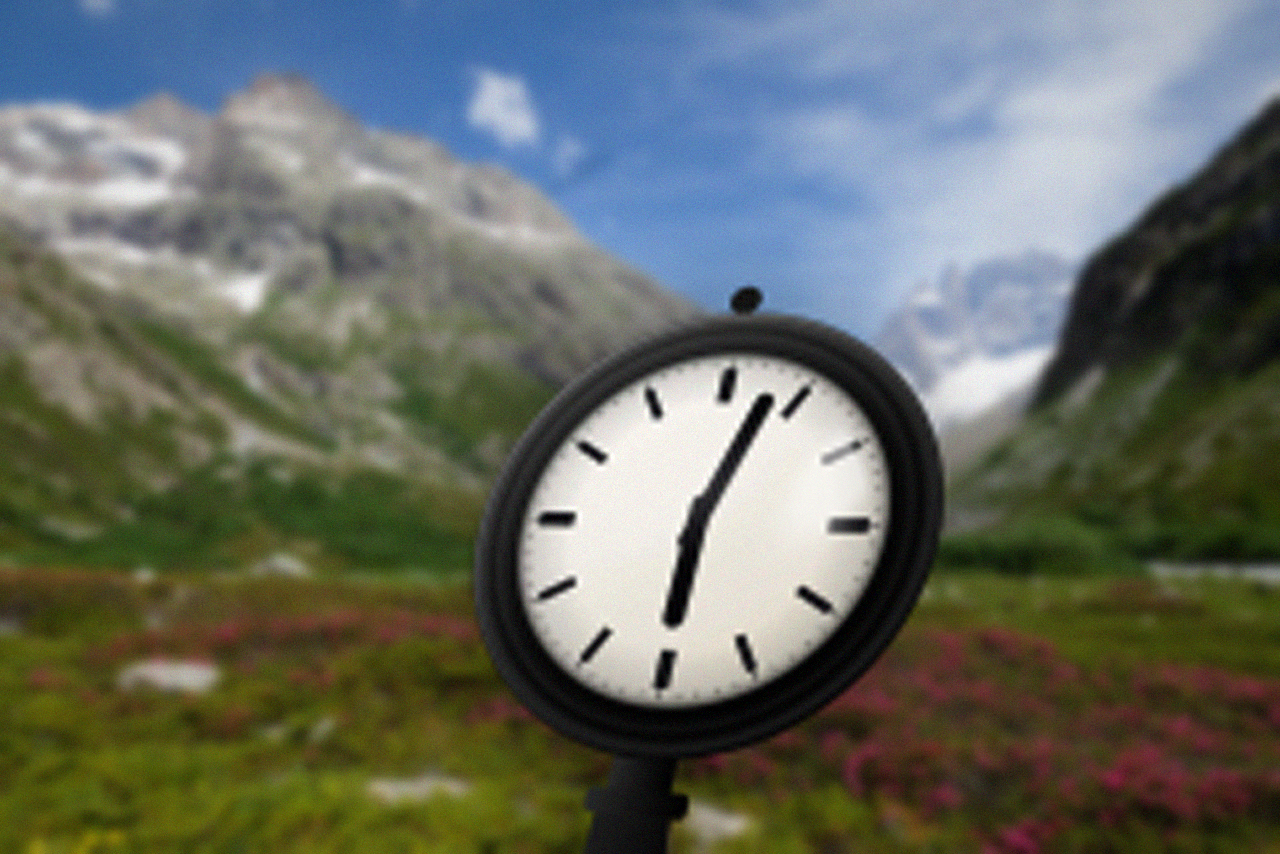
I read 6,03
